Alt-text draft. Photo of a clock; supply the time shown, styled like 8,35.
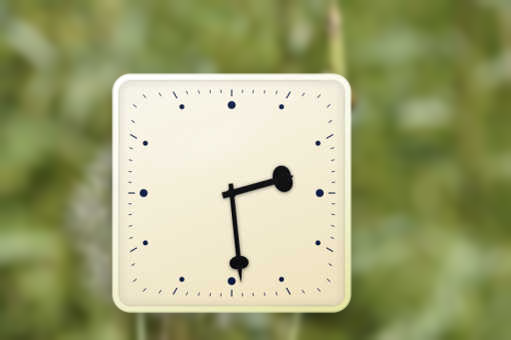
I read 2,29
